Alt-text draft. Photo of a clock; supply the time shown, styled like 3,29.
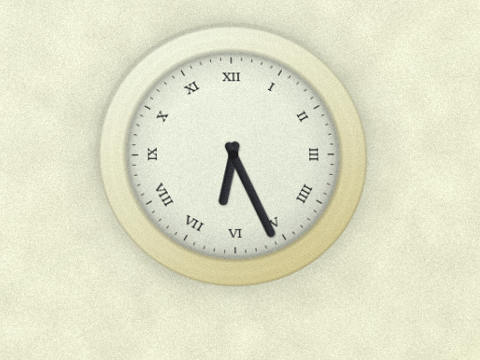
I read 6,26
